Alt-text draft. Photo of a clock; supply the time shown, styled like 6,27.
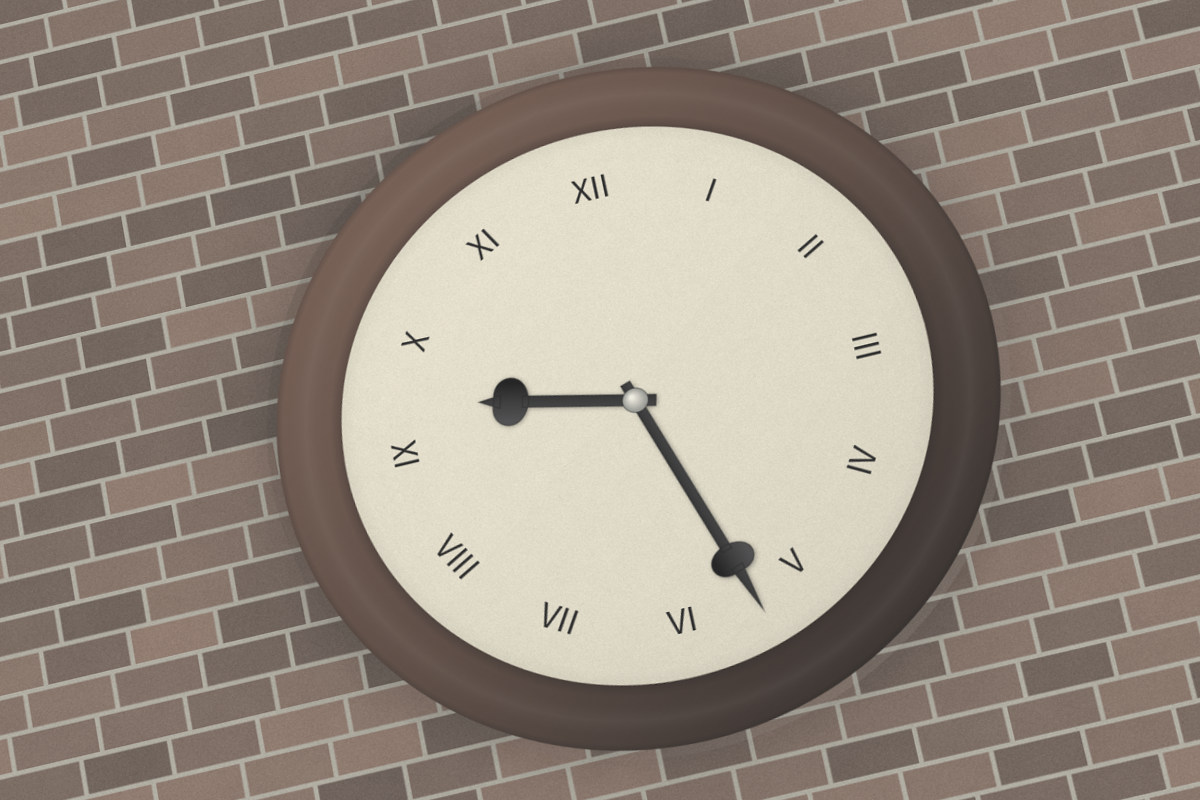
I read 9,27
